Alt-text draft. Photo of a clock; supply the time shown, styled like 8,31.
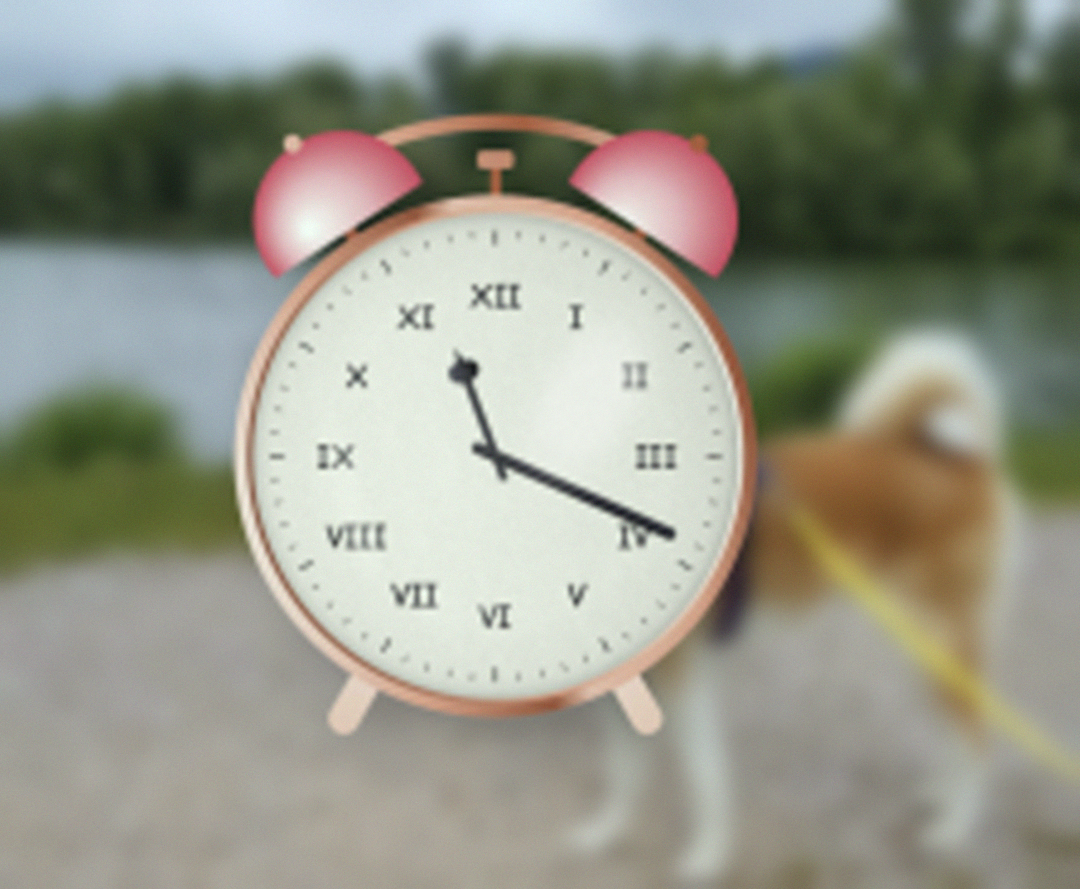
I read 11,19
